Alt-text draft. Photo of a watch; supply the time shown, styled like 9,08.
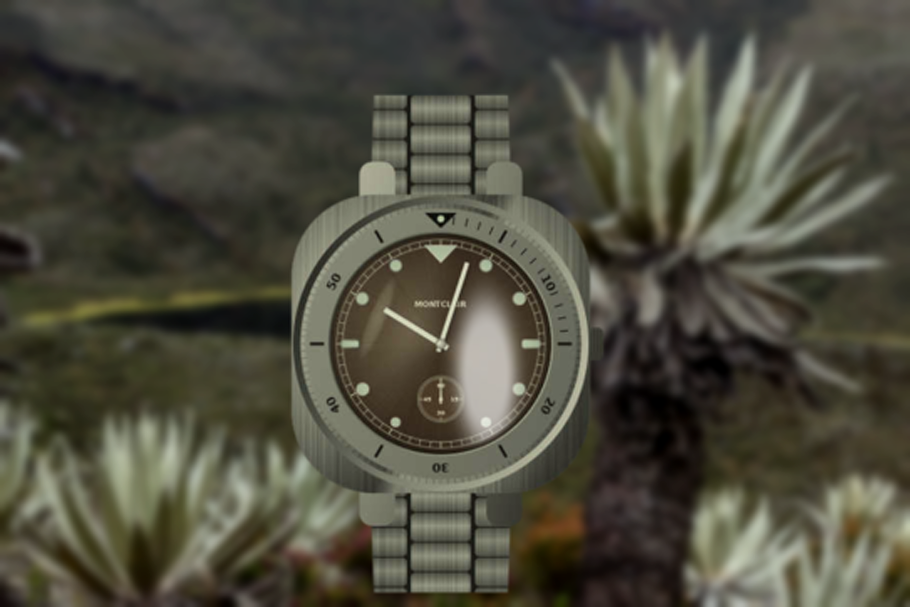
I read 10,03
